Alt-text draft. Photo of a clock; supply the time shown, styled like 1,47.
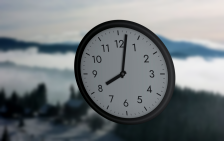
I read 8,02
